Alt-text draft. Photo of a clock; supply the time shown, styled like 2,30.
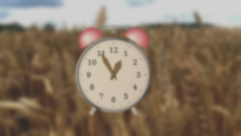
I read 12,55
